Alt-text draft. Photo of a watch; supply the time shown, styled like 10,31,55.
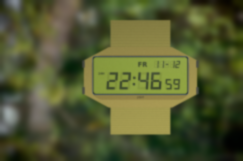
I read 22,46,59
